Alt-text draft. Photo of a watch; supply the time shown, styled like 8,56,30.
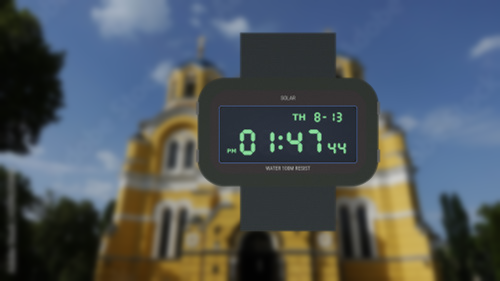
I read 1,47,44
